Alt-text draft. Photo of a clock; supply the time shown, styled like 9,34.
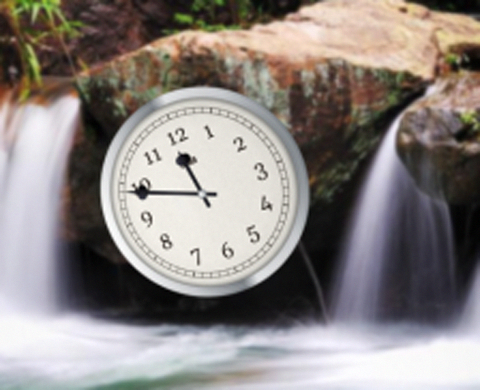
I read 11,49
